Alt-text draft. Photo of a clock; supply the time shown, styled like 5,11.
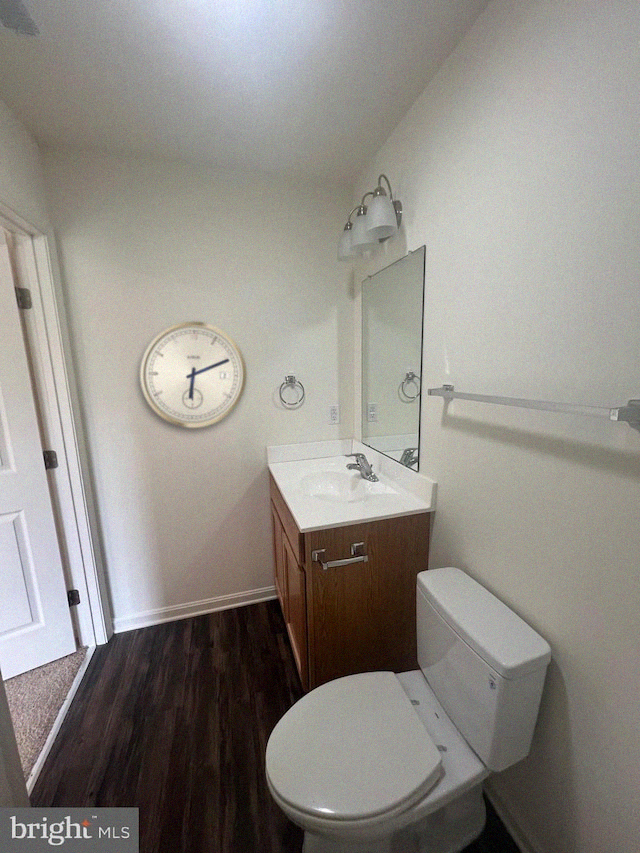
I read 6,11
